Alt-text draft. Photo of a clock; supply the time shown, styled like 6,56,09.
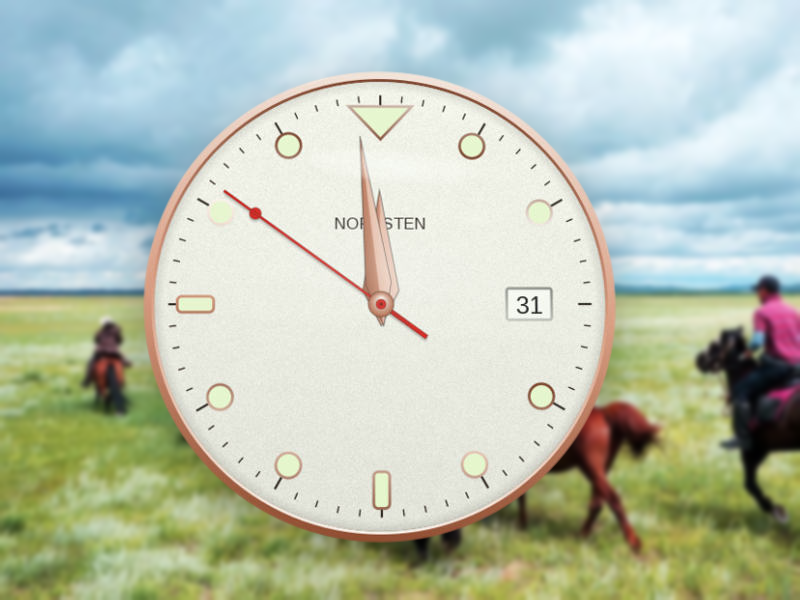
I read 11,58,51
